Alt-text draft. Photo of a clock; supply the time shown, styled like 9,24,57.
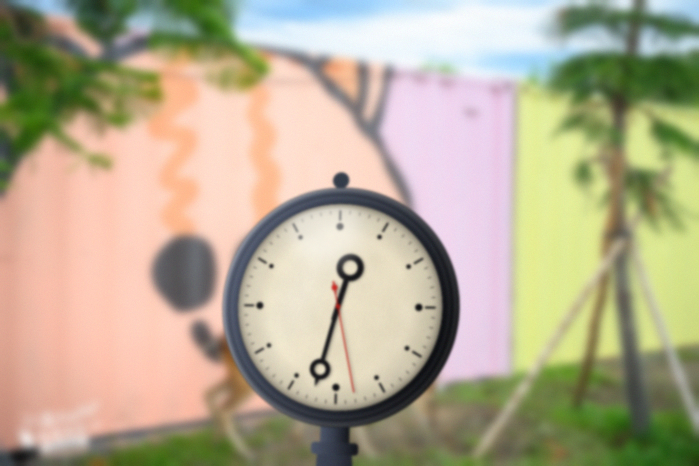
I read 12,32,28
